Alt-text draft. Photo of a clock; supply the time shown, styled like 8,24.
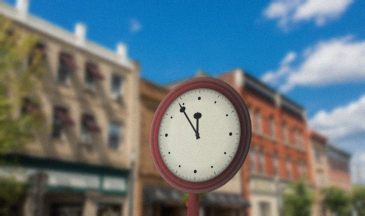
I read 11,54
